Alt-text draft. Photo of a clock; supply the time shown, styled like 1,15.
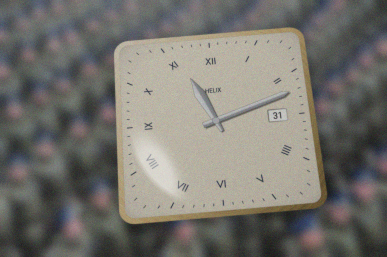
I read 11,12
